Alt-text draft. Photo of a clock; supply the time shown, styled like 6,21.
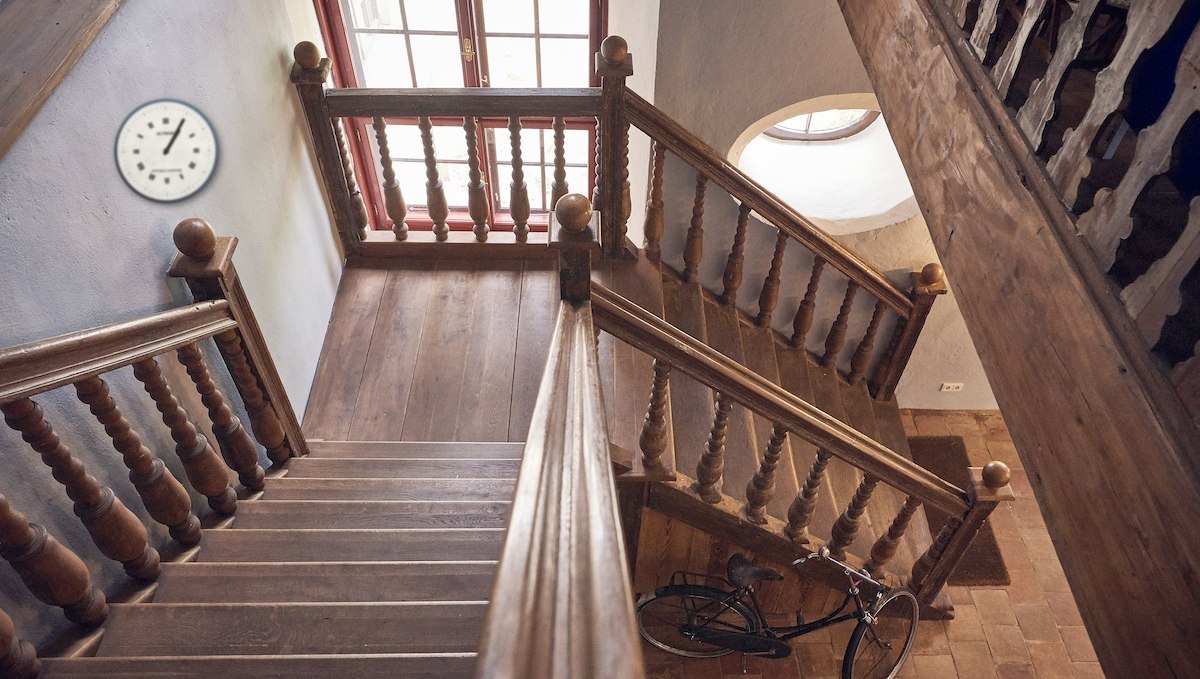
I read 1,05
